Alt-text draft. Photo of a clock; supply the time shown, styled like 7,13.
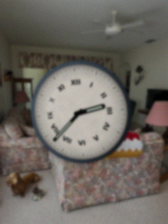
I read 2,38
